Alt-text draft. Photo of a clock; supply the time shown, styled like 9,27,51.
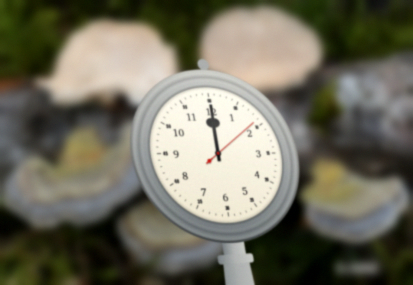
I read 12,00,09
